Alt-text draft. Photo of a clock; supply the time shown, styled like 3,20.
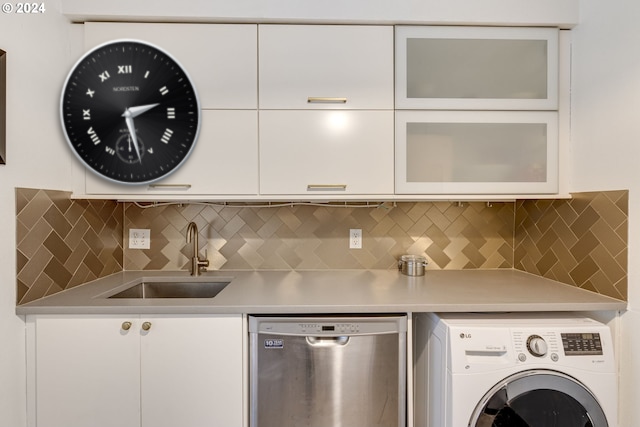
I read 2,28
